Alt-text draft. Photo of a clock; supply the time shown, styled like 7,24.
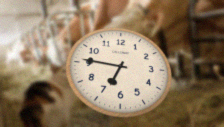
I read 6,46
